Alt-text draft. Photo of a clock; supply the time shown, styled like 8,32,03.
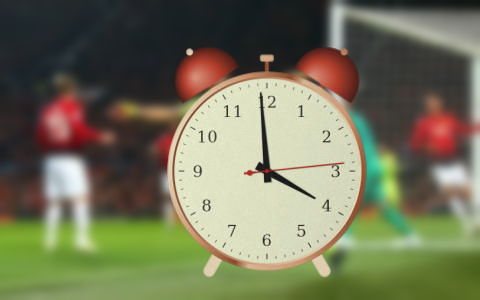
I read 3,59,14
